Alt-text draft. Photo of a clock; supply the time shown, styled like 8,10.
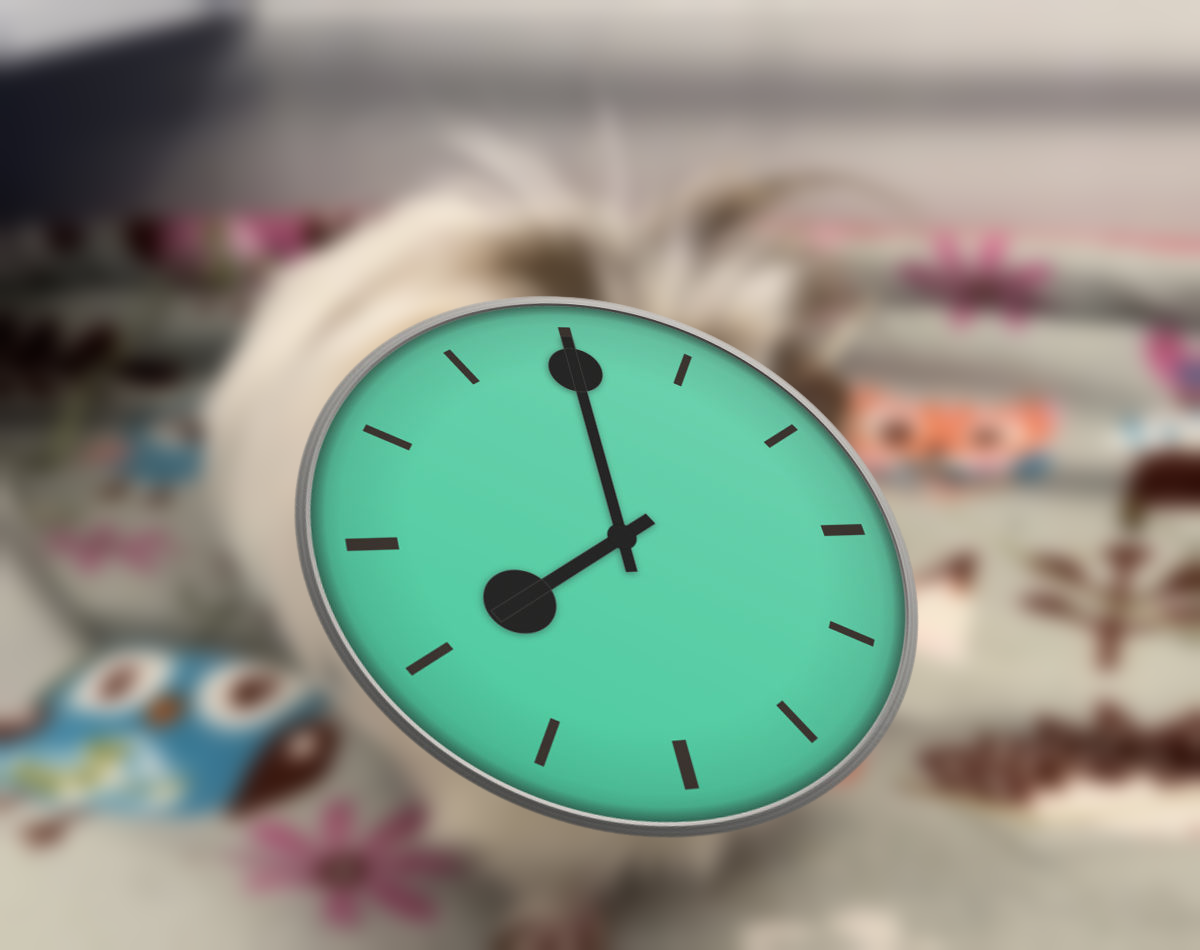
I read 8,00
